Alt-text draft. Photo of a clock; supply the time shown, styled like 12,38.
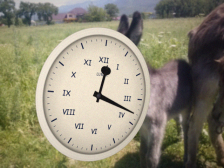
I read 12,18
